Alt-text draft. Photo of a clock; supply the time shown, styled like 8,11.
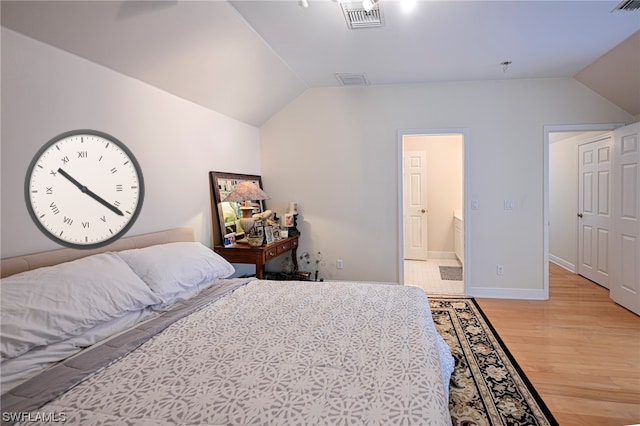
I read 10,21
